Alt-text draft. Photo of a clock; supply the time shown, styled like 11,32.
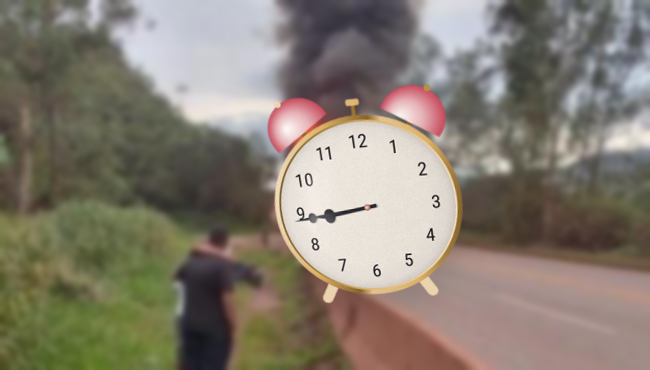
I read 8,44
